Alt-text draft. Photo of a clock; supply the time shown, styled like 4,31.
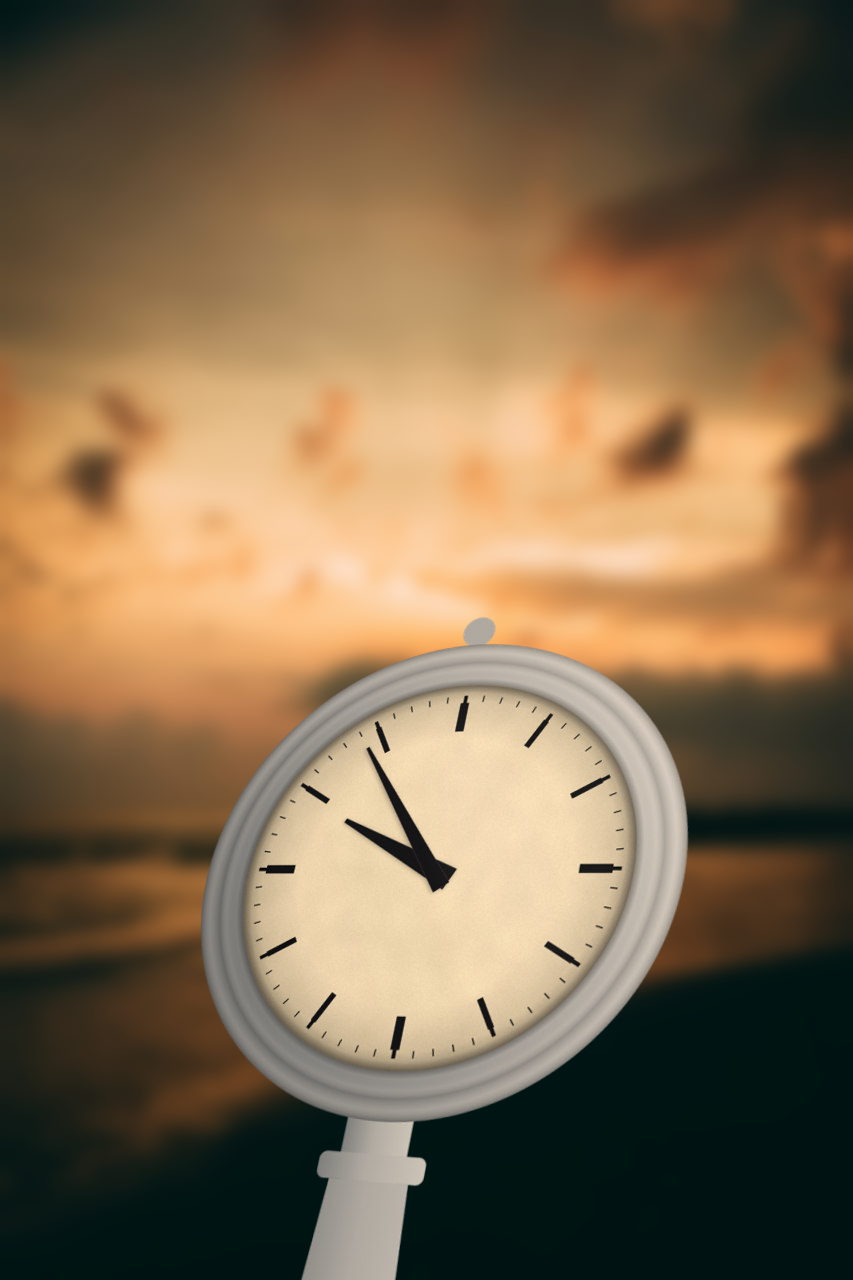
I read 9,54
